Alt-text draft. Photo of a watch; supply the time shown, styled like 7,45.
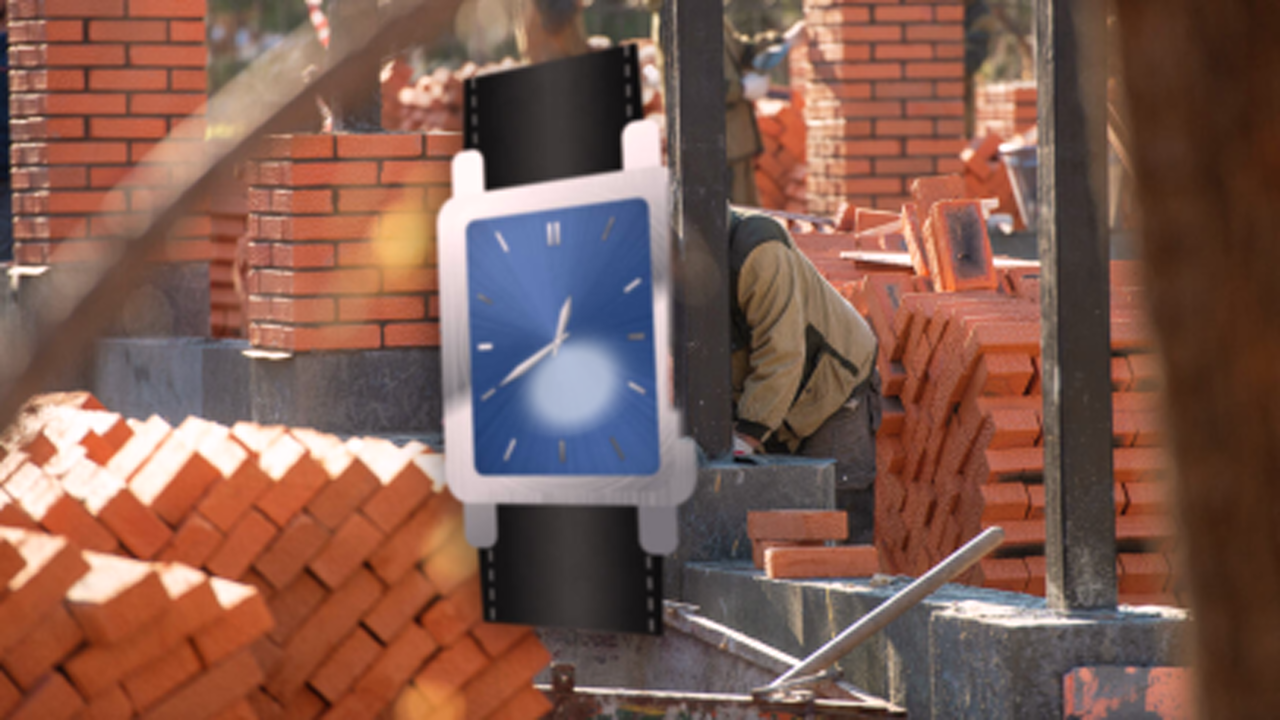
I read 12,40
